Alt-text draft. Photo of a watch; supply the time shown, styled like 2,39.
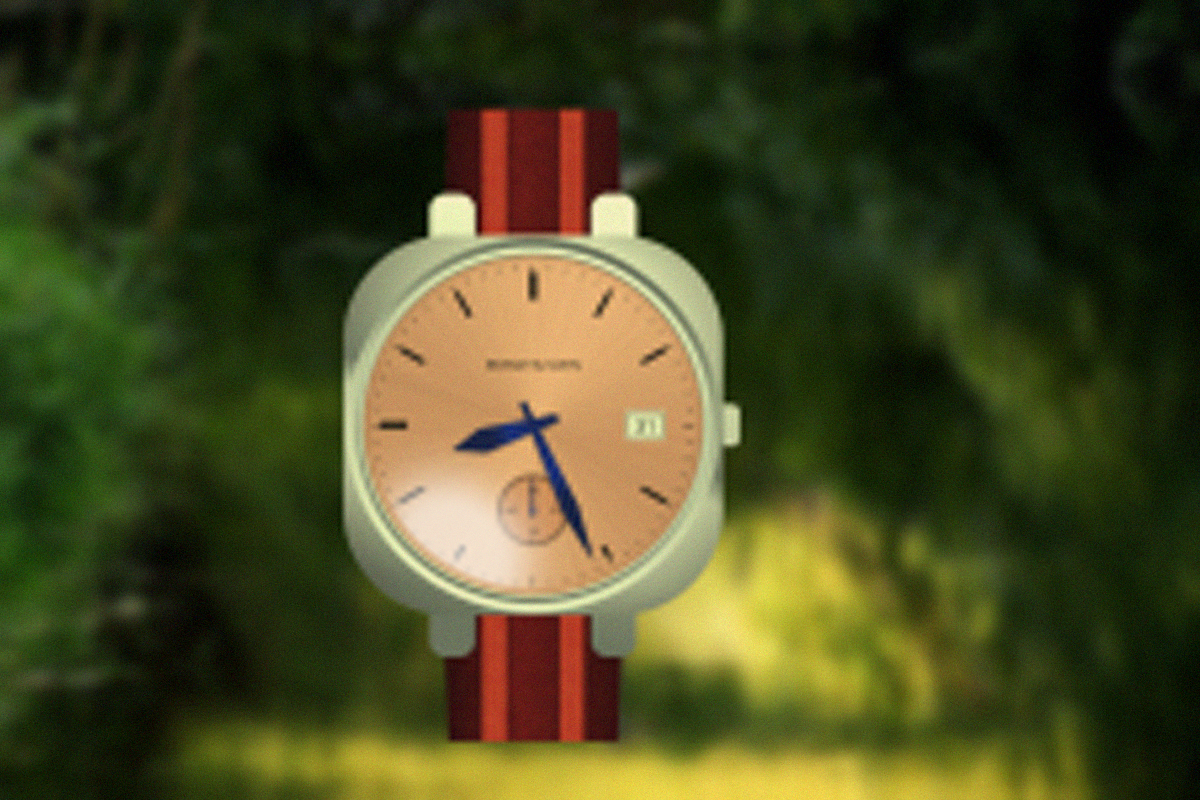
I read 8,26
